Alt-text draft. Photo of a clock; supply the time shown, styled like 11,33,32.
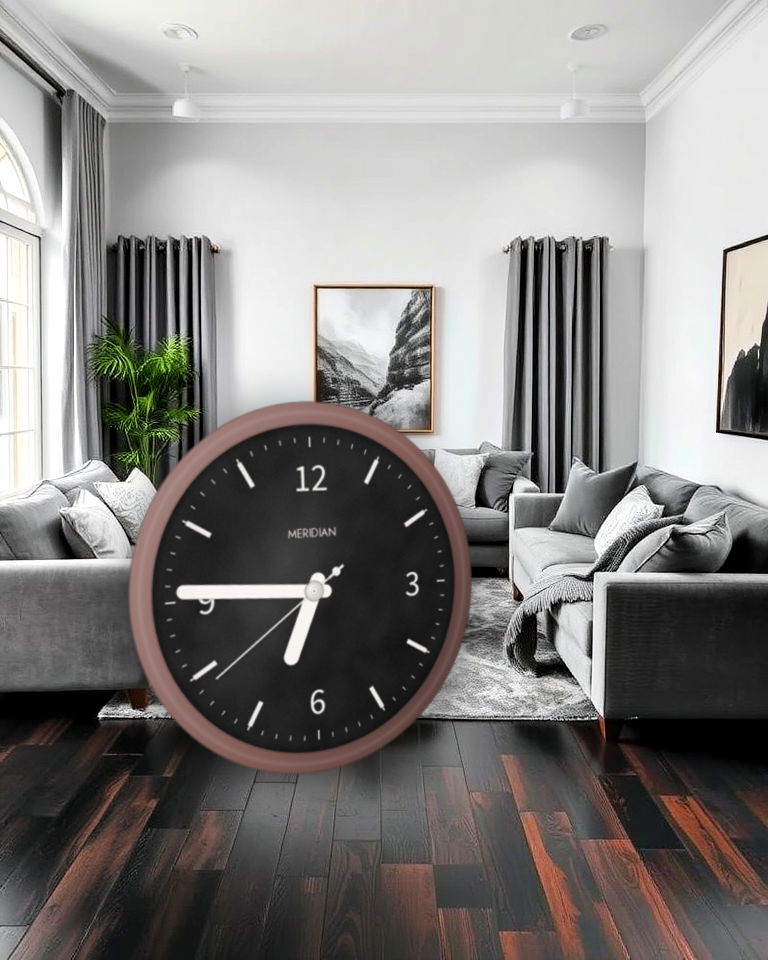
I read 6,45,39
